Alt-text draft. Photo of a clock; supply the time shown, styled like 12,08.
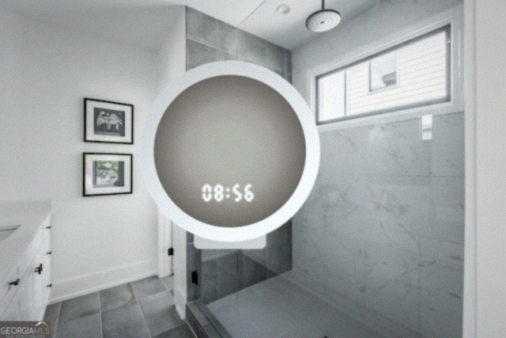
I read 8,56
